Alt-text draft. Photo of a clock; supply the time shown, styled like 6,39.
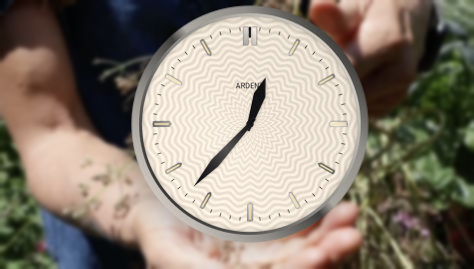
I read 12,37
